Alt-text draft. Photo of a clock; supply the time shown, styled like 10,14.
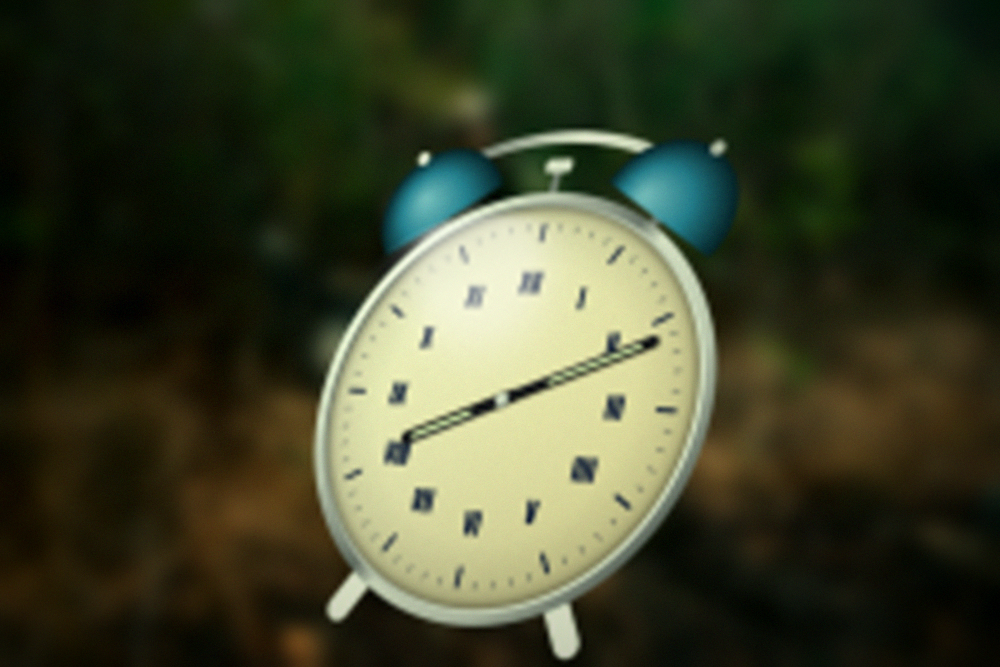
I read 8,11
